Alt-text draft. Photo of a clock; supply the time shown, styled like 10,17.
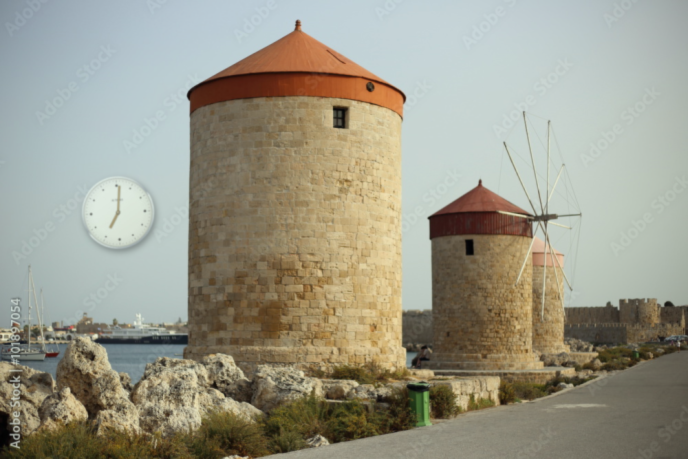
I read 7,01
